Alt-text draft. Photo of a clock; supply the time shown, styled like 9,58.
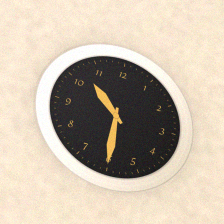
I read 10,30
